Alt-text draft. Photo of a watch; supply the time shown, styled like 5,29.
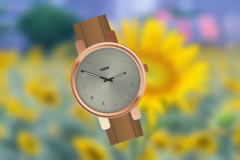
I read 2,51
